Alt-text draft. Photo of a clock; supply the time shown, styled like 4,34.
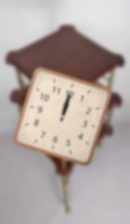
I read 12,00
